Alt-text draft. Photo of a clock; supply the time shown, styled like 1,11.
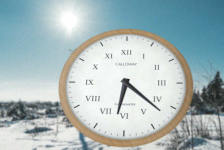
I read 6,22
